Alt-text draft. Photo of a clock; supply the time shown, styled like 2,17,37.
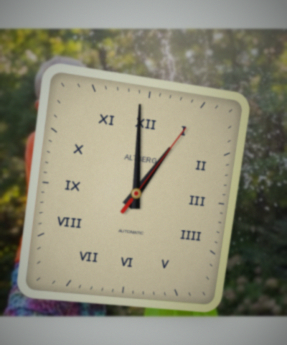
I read 12,59,05
